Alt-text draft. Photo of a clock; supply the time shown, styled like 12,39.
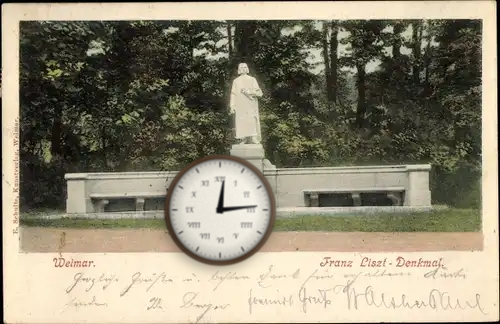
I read 12,14
